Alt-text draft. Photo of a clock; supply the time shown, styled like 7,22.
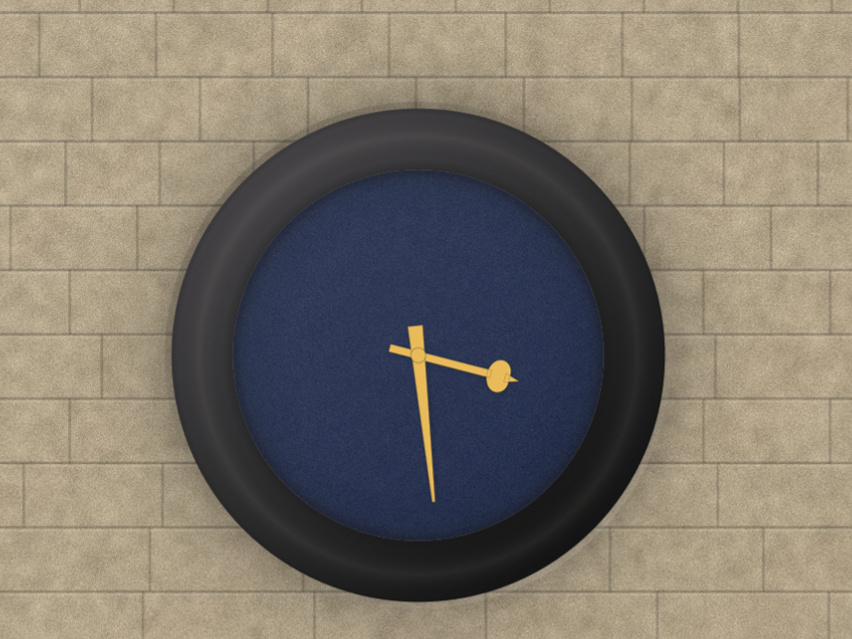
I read 3,29
